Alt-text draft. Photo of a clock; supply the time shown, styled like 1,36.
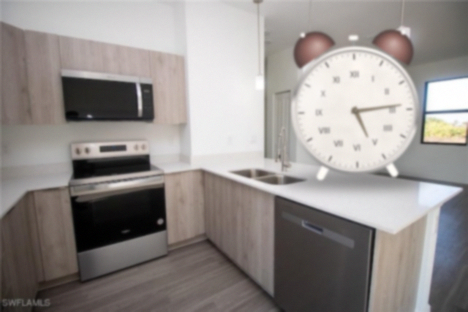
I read 5,14
